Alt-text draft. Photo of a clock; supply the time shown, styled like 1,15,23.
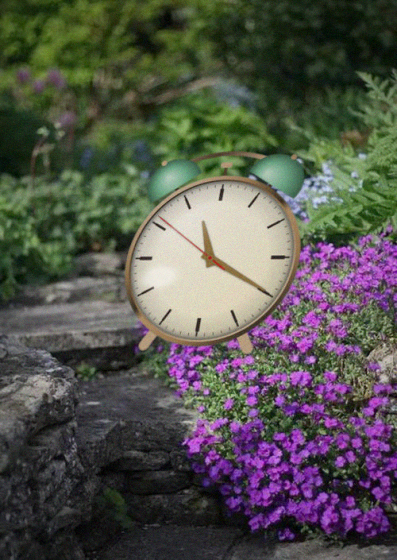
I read 11,19,51
